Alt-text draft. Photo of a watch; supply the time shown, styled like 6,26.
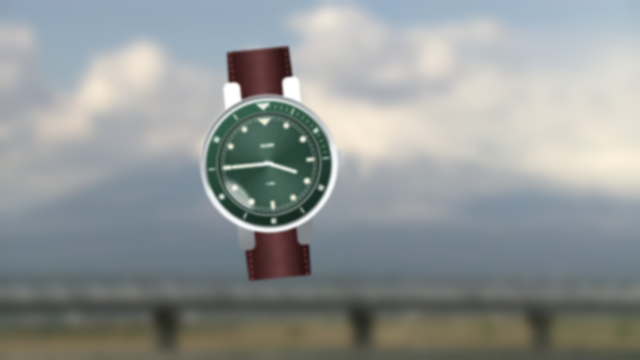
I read 3,45
